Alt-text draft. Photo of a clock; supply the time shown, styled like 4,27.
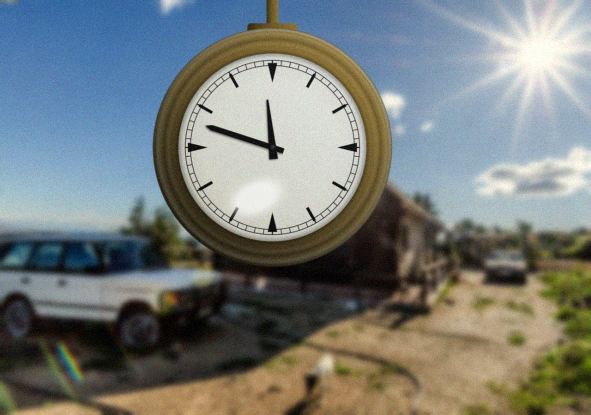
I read 11,48
